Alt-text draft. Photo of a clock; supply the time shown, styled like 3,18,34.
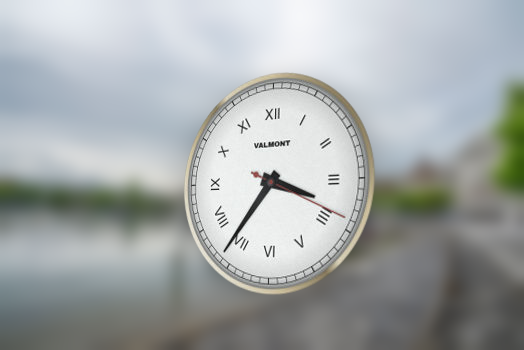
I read 3,36,19
